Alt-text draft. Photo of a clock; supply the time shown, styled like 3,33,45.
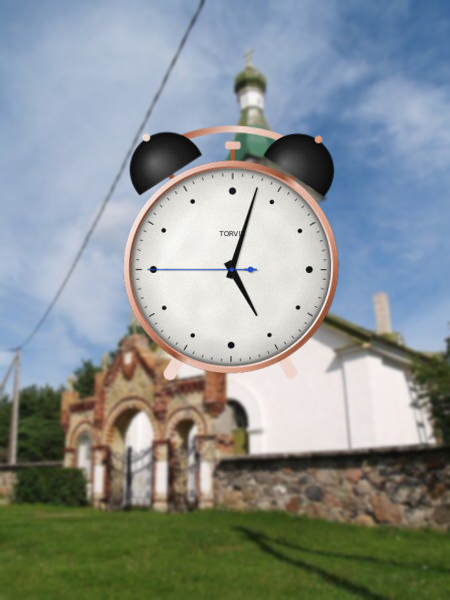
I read 5,02,45
